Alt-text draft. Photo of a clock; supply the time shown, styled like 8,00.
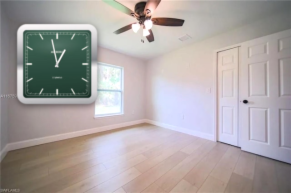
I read 12,58
